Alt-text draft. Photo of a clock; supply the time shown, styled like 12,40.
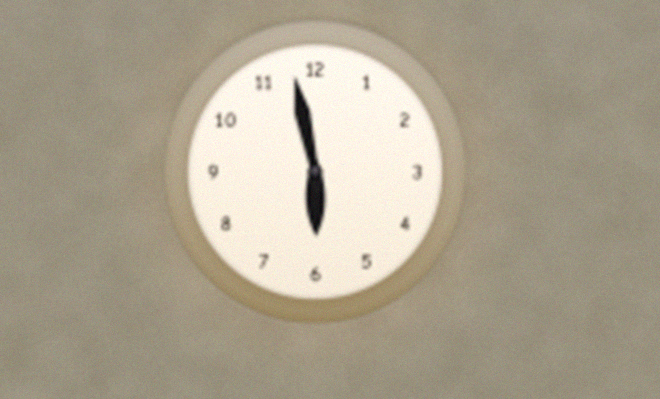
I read 5,58
